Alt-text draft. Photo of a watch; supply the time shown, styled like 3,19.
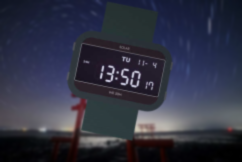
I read 13,50
